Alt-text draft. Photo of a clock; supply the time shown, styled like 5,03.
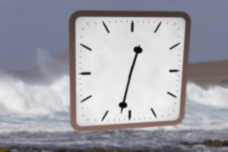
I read 12,32
